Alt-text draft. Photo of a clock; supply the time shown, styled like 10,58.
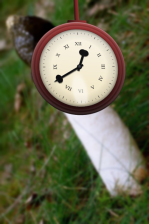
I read 12,40
